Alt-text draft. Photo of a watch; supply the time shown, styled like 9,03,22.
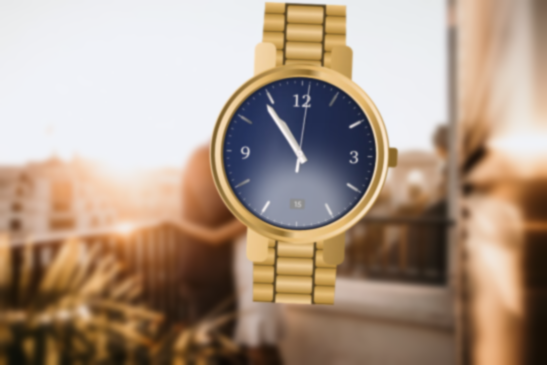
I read 10,54,01
